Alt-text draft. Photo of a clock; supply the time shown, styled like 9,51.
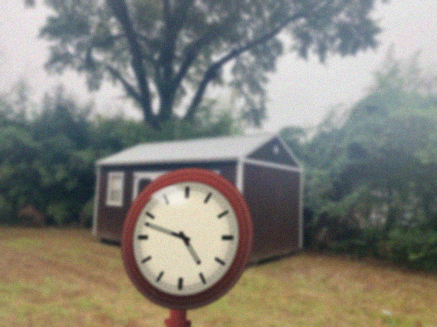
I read 4,48
